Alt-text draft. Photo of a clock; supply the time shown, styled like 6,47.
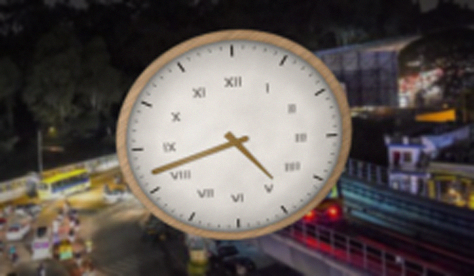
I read 4,42
